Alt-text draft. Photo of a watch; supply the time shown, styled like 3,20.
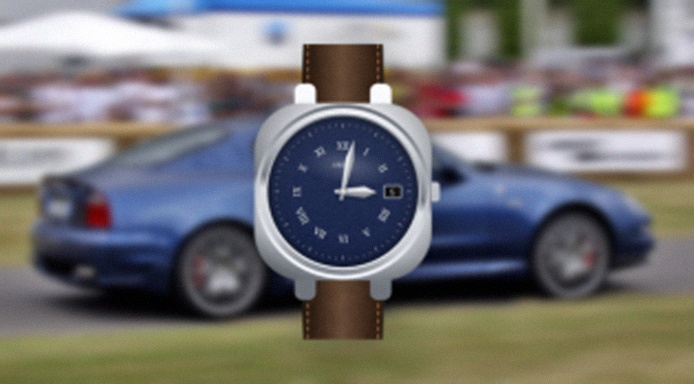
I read 3,02
